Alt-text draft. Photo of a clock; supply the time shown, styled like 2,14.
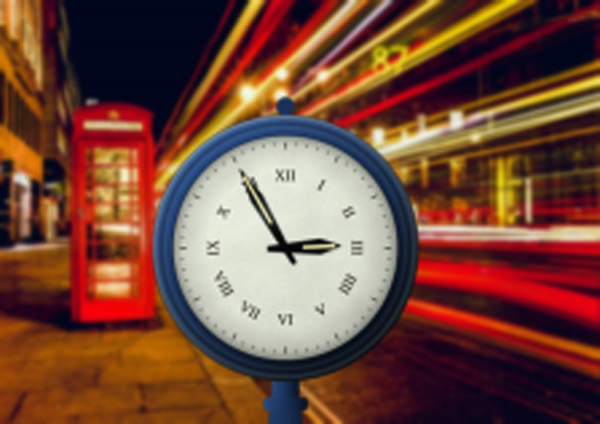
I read 2,55
